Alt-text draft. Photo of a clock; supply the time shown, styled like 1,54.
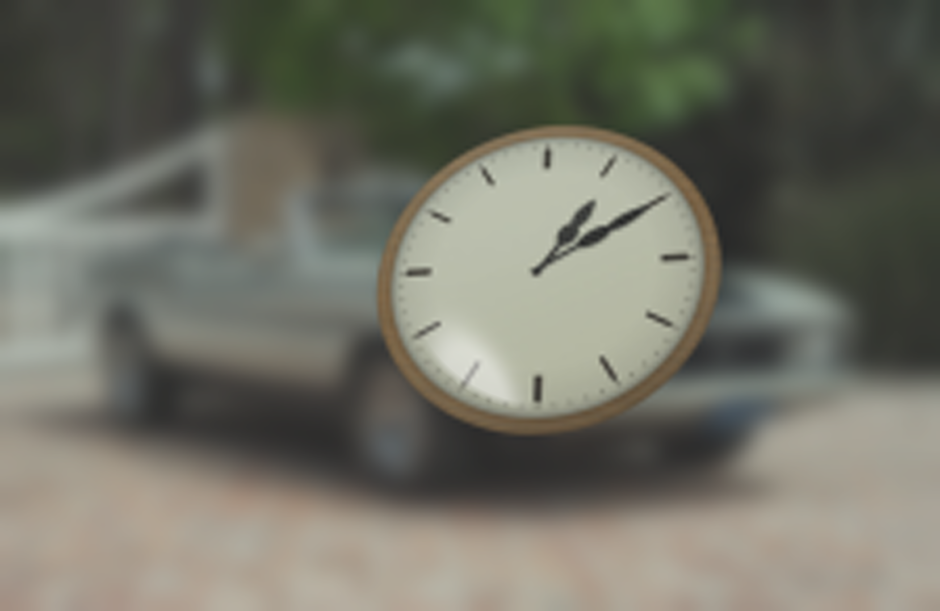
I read 1,10
